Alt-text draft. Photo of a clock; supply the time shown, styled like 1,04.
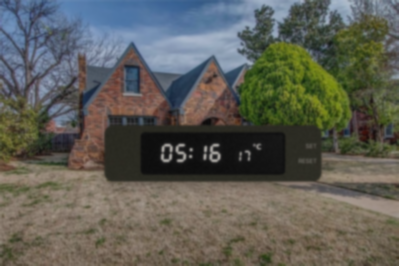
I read 5,16
